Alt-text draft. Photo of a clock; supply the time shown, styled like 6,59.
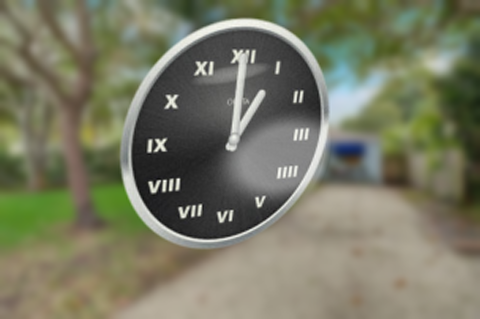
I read 1,00
